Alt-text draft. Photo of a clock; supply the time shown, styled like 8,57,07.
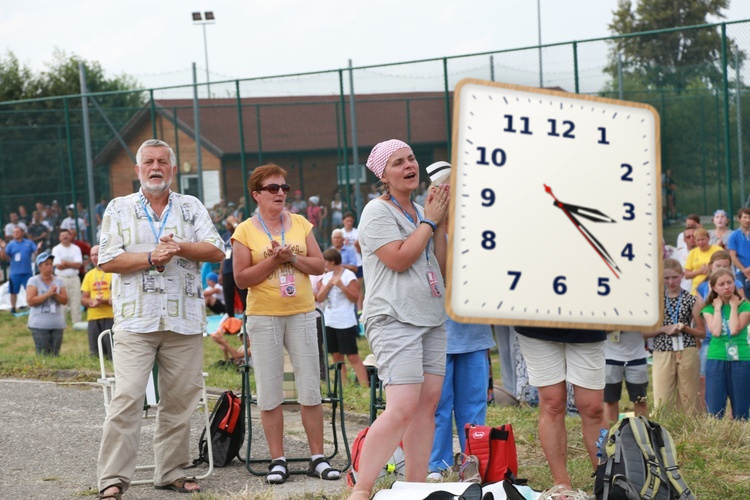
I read 3,22,23
